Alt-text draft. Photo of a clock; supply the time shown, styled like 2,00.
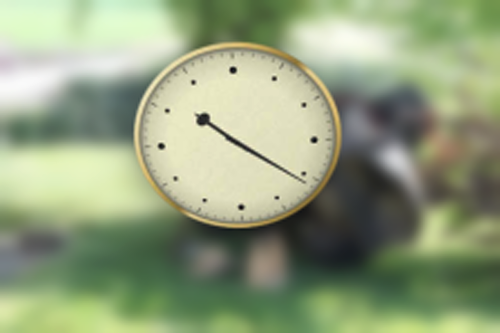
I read 10,21
